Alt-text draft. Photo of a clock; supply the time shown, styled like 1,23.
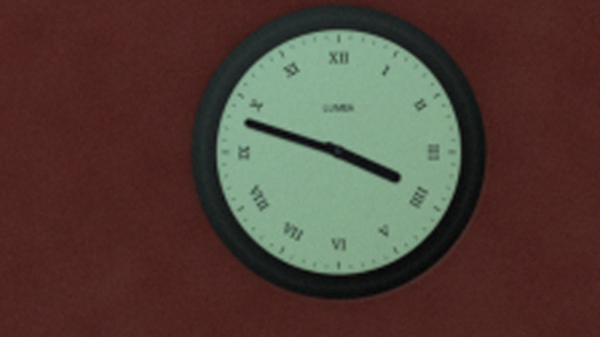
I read 3,48
